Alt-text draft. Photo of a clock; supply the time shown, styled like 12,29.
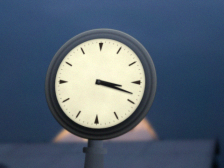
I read 3,18
